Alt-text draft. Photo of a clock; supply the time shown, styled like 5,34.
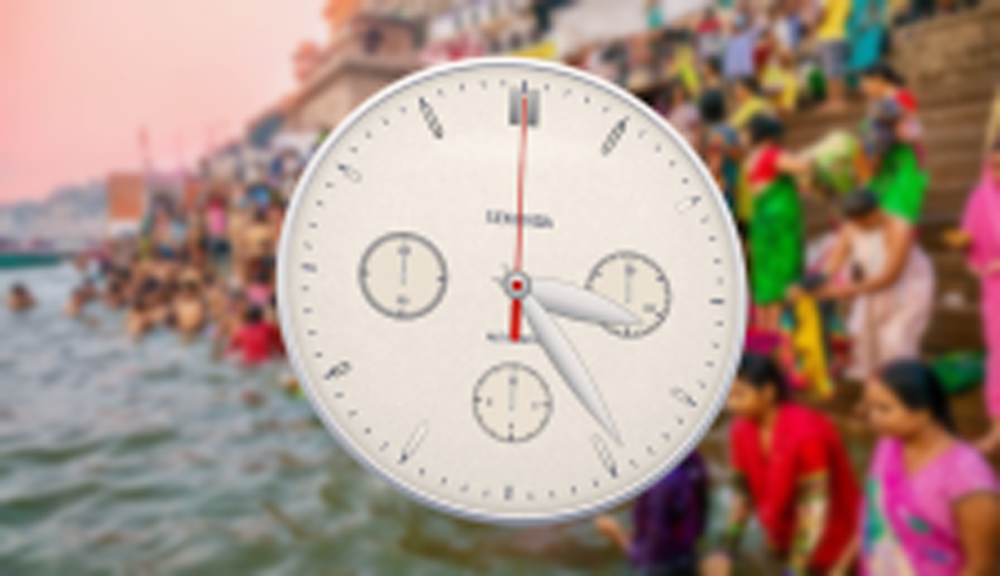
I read 3,24
